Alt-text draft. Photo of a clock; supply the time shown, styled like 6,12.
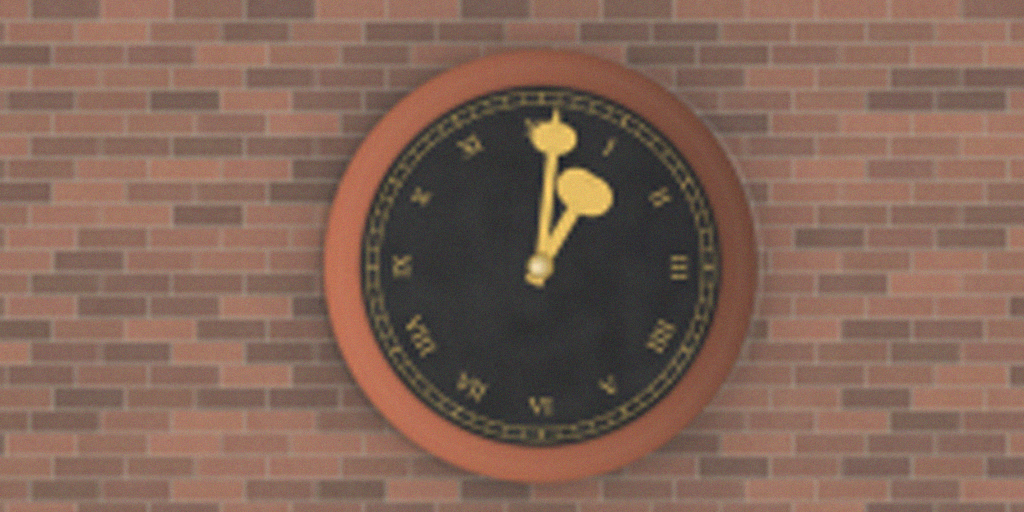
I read 1,01
